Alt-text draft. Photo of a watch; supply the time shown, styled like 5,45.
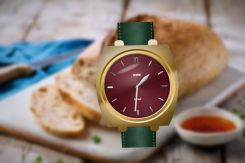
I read 1,31
